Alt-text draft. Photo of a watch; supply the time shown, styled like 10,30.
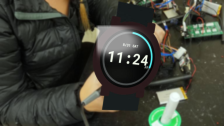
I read 11,24
